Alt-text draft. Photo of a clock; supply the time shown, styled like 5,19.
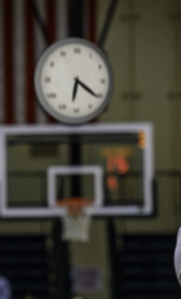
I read 6,21
